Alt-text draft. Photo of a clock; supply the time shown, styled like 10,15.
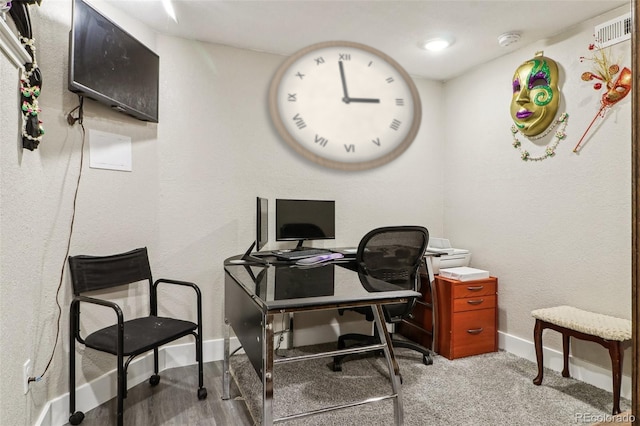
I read 2,59
